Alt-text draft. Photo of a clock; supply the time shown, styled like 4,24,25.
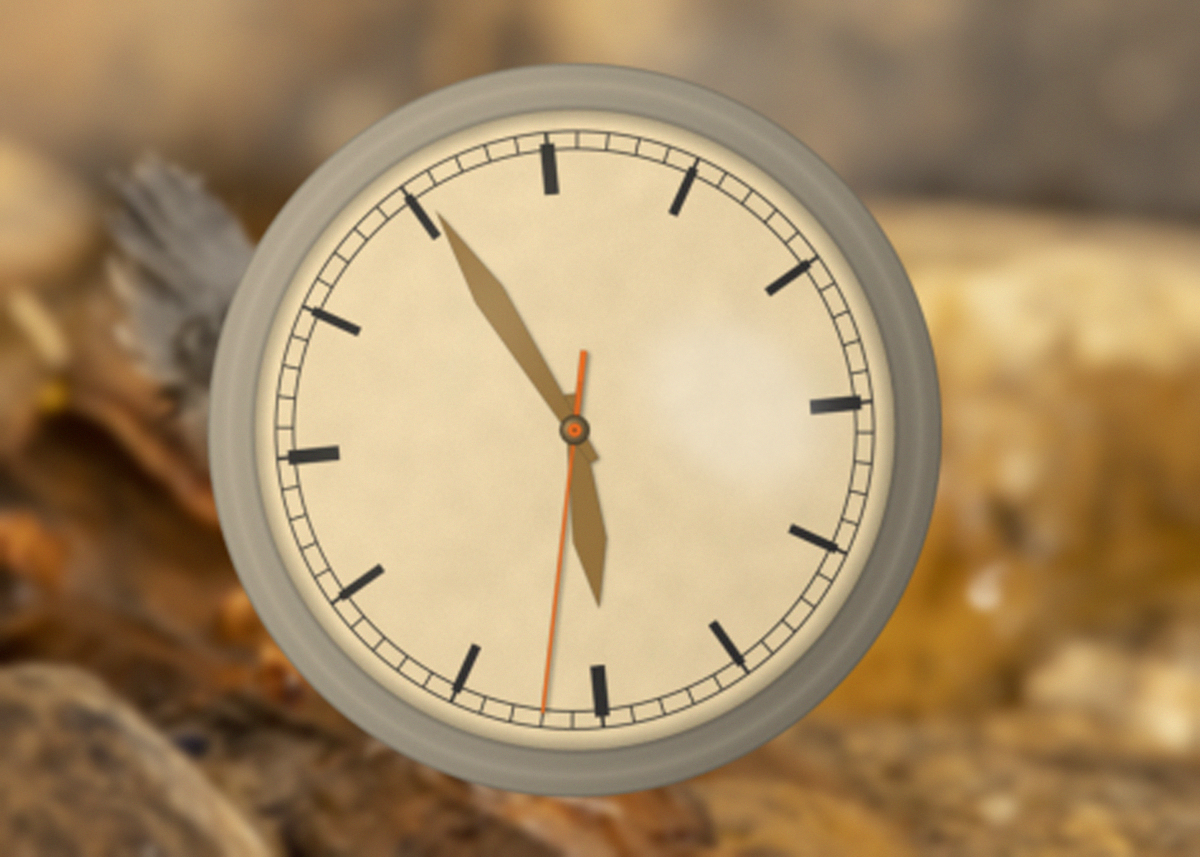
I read 5,55,32
